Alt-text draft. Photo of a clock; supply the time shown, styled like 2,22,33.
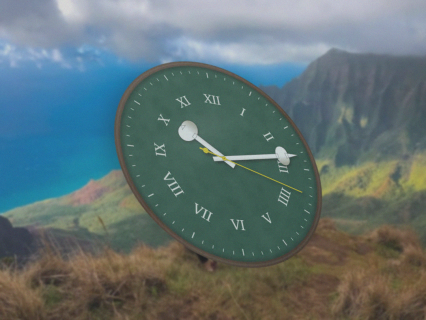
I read 10,13,18
